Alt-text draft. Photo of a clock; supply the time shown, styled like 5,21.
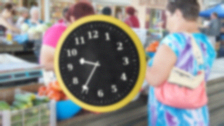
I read 9,36
